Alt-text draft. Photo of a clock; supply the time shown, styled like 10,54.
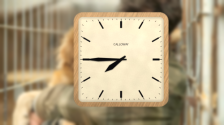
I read 7,45
